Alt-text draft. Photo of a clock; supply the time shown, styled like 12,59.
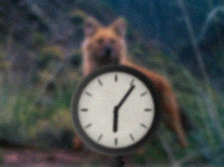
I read 6,06
